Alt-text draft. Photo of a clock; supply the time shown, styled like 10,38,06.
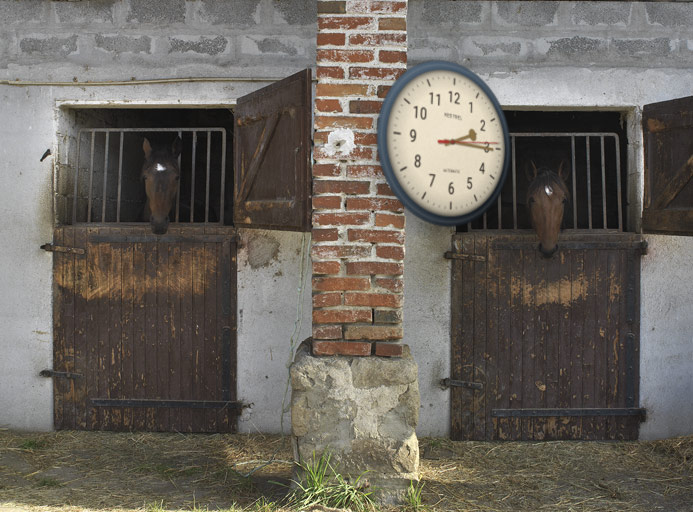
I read 2,15,14
